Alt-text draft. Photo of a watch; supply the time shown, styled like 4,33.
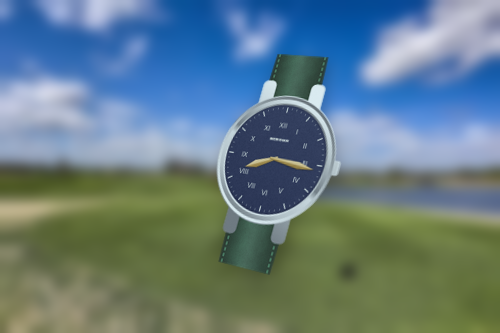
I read 8,16
